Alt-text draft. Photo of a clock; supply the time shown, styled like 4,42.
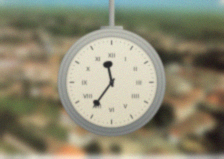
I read 11,36
